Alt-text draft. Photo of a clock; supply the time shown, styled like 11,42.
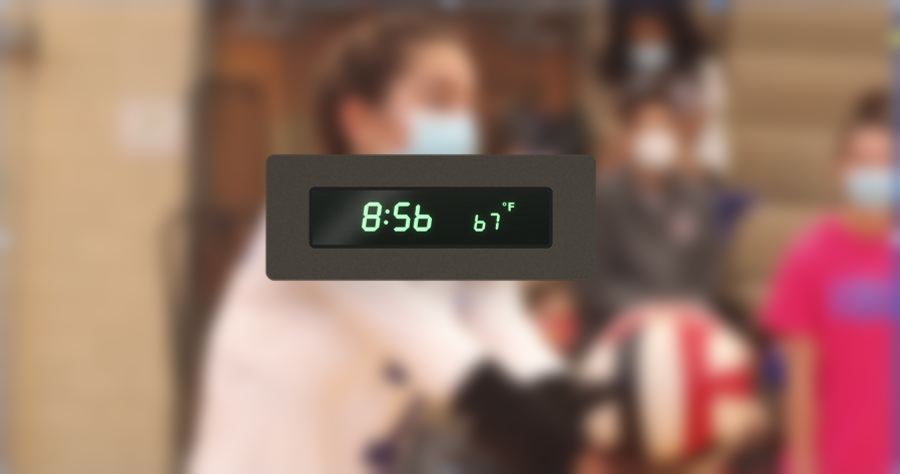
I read 8,56
